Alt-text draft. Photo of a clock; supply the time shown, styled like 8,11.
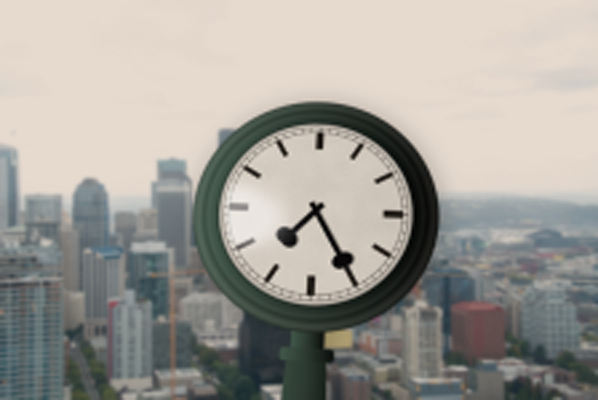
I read 7,25
